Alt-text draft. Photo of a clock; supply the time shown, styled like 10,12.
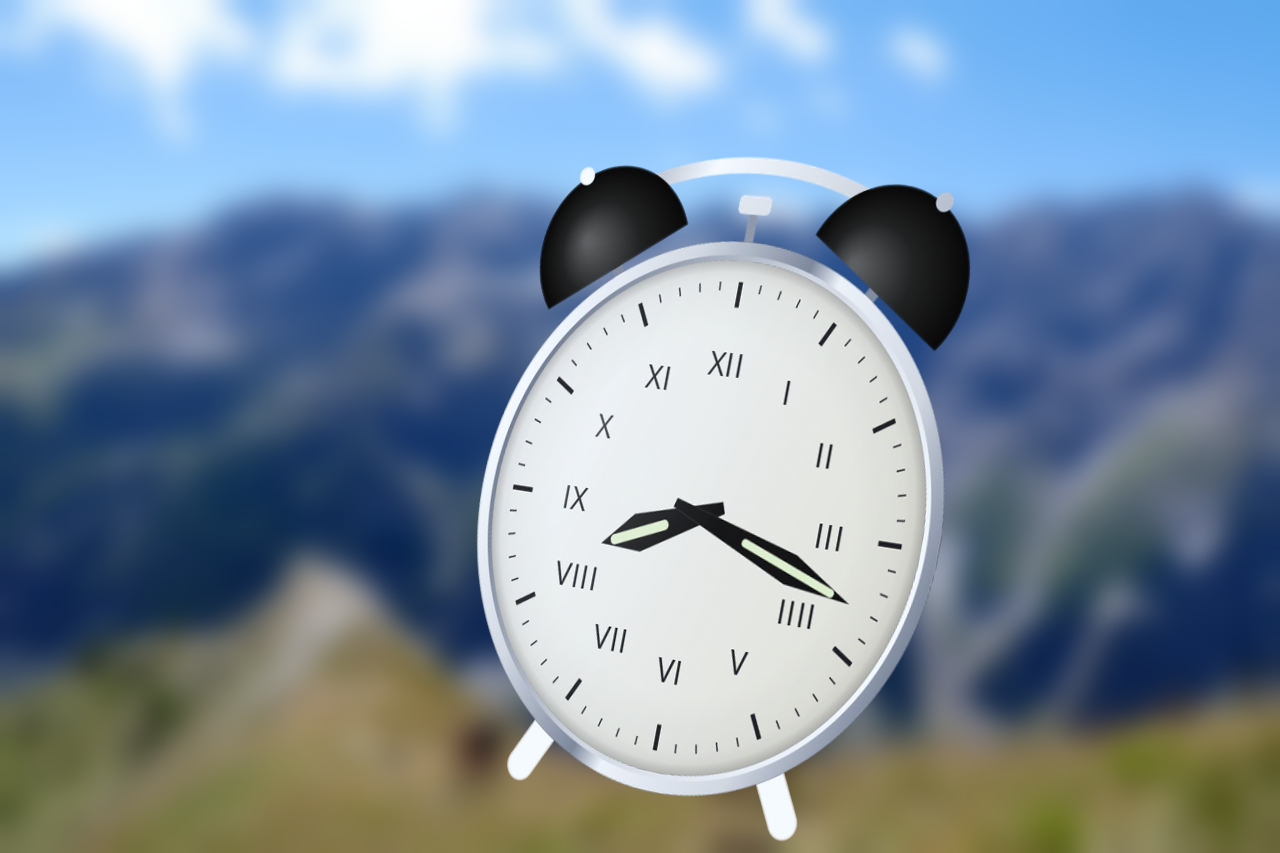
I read 8,18
